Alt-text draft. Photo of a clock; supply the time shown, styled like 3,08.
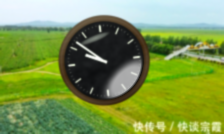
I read 9,52
